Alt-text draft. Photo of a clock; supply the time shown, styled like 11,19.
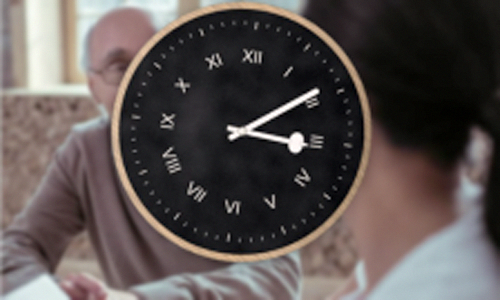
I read 3,09
